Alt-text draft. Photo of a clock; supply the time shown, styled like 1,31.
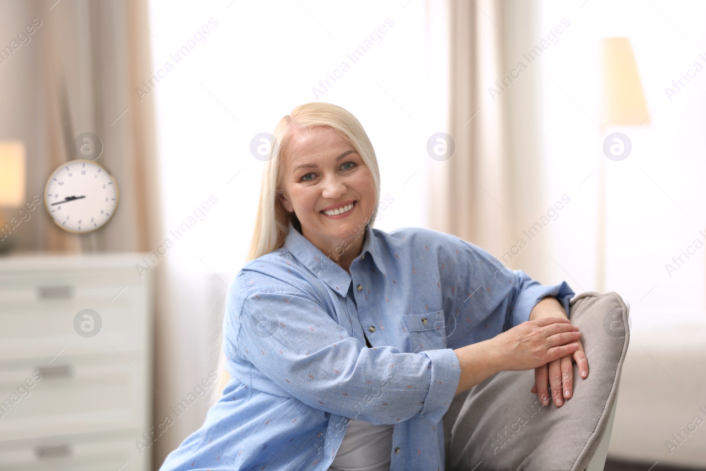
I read 8,42
